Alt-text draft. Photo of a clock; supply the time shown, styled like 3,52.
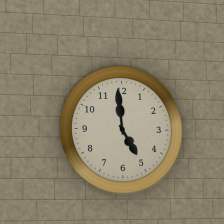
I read 4,59
